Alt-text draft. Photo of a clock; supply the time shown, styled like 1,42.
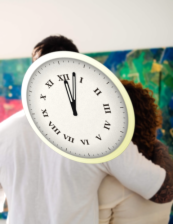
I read 12,03
